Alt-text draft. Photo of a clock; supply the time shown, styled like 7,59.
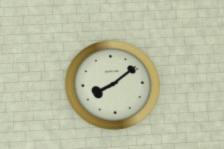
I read 8,09
